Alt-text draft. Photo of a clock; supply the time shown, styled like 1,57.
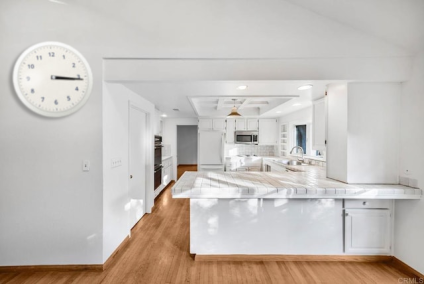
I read 3,16
